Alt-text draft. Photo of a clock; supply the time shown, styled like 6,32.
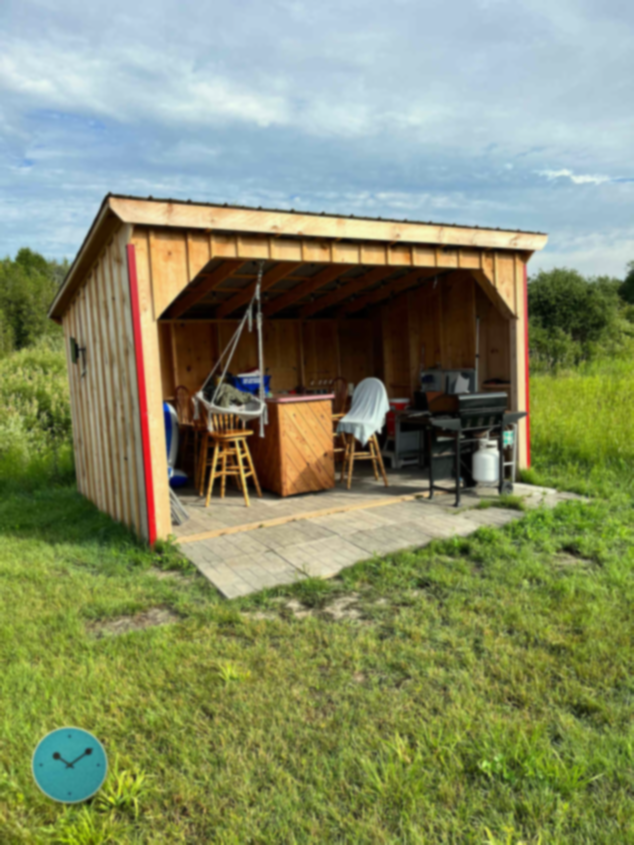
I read 10,09
